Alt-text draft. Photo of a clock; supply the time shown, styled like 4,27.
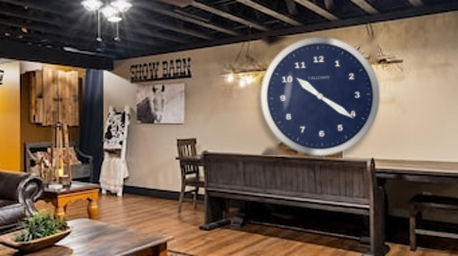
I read 10,21
